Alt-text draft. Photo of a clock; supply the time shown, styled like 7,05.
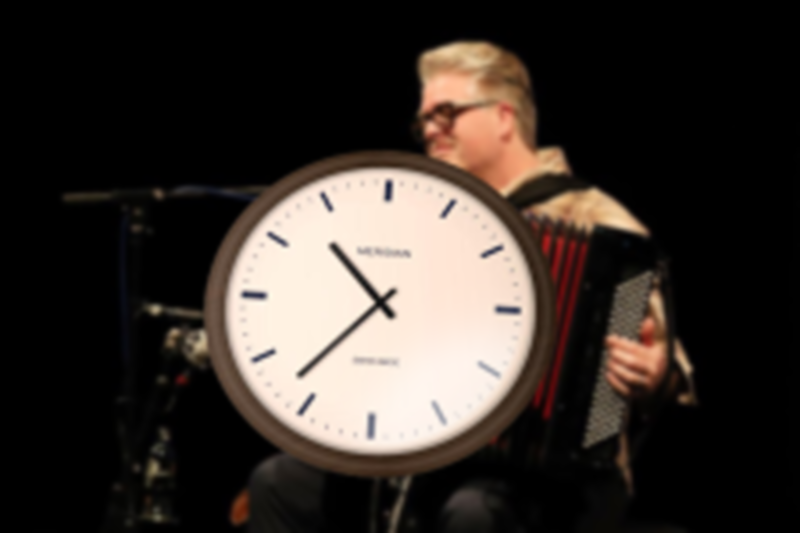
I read 10,37
